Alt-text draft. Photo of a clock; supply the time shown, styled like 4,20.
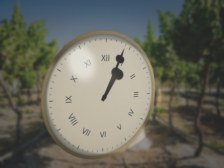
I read 1,04
